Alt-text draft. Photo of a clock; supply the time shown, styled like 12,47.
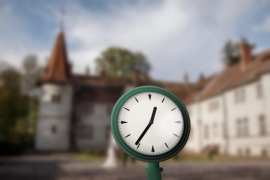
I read 12,36
